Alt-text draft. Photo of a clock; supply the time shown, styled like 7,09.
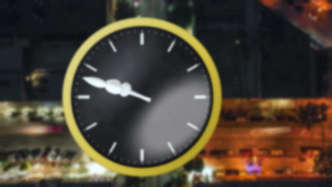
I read 9,48
